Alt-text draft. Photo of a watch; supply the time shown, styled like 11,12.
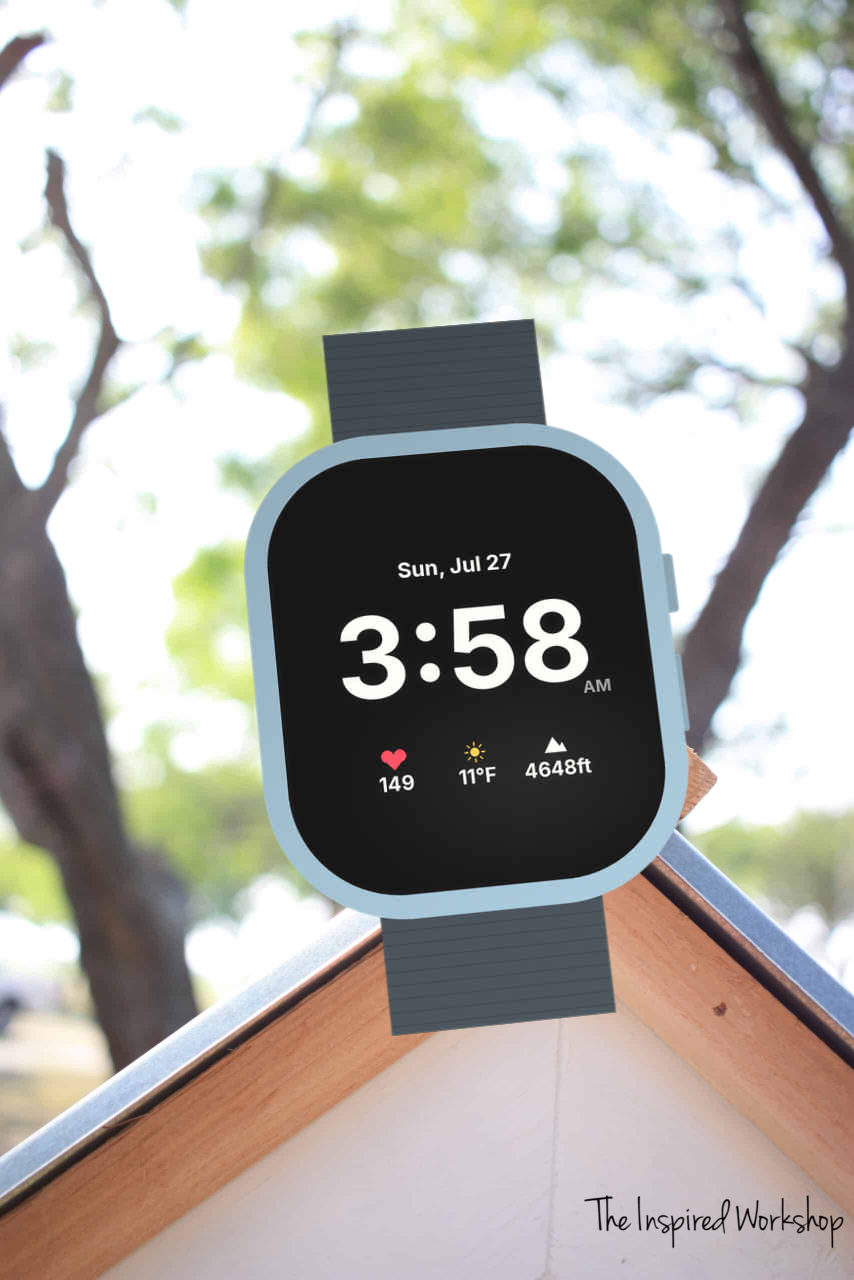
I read 3,58
